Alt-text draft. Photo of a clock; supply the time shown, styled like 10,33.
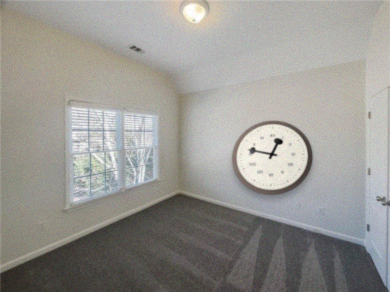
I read 12,47
